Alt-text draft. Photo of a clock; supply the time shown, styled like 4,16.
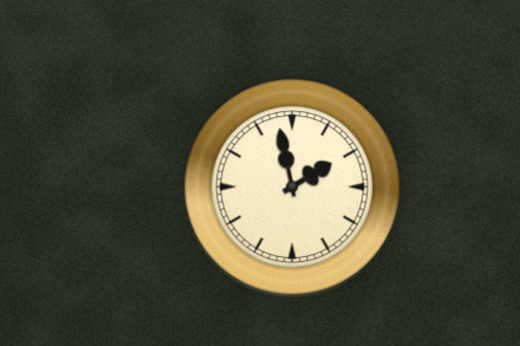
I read 1,58
